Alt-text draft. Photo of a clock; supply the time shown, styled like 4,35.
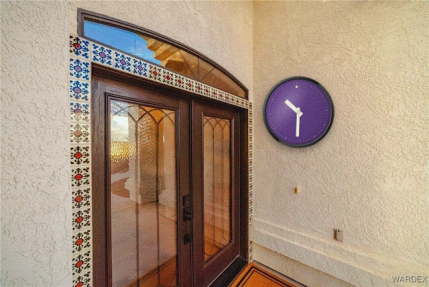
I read 10,31
